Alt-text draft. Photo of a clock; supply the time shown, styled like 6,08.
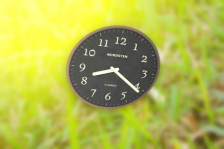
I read 8,21
